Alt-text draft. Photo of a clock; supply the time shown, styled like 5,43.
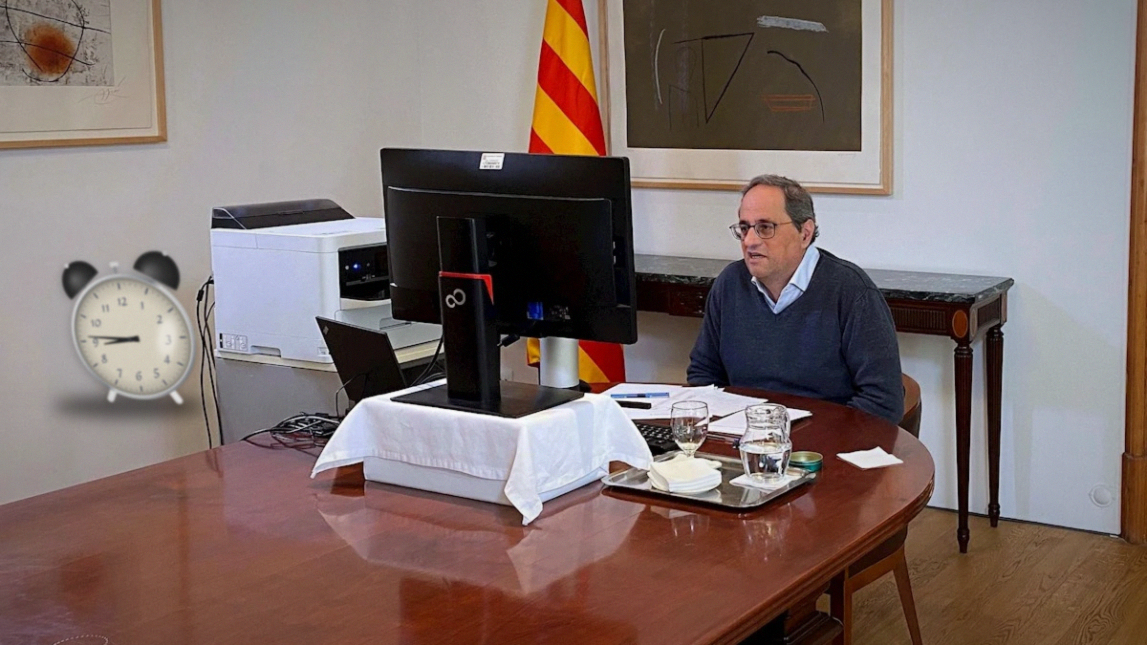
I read 8,46
